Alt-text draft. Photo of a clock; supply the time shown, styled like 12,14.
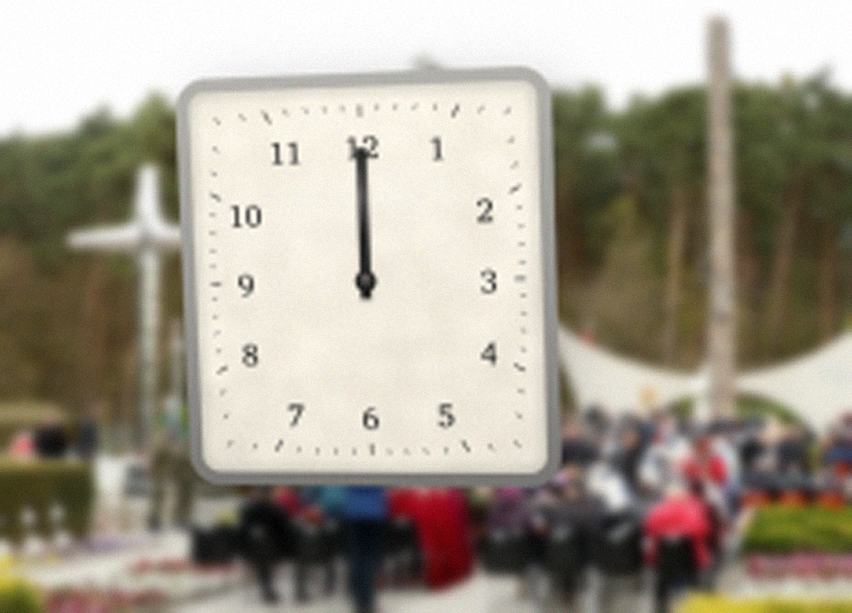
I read 12,00
